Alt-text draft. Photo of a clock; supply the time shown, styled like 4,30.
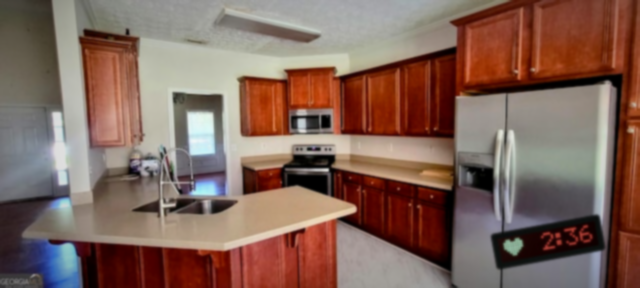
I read 2,36
